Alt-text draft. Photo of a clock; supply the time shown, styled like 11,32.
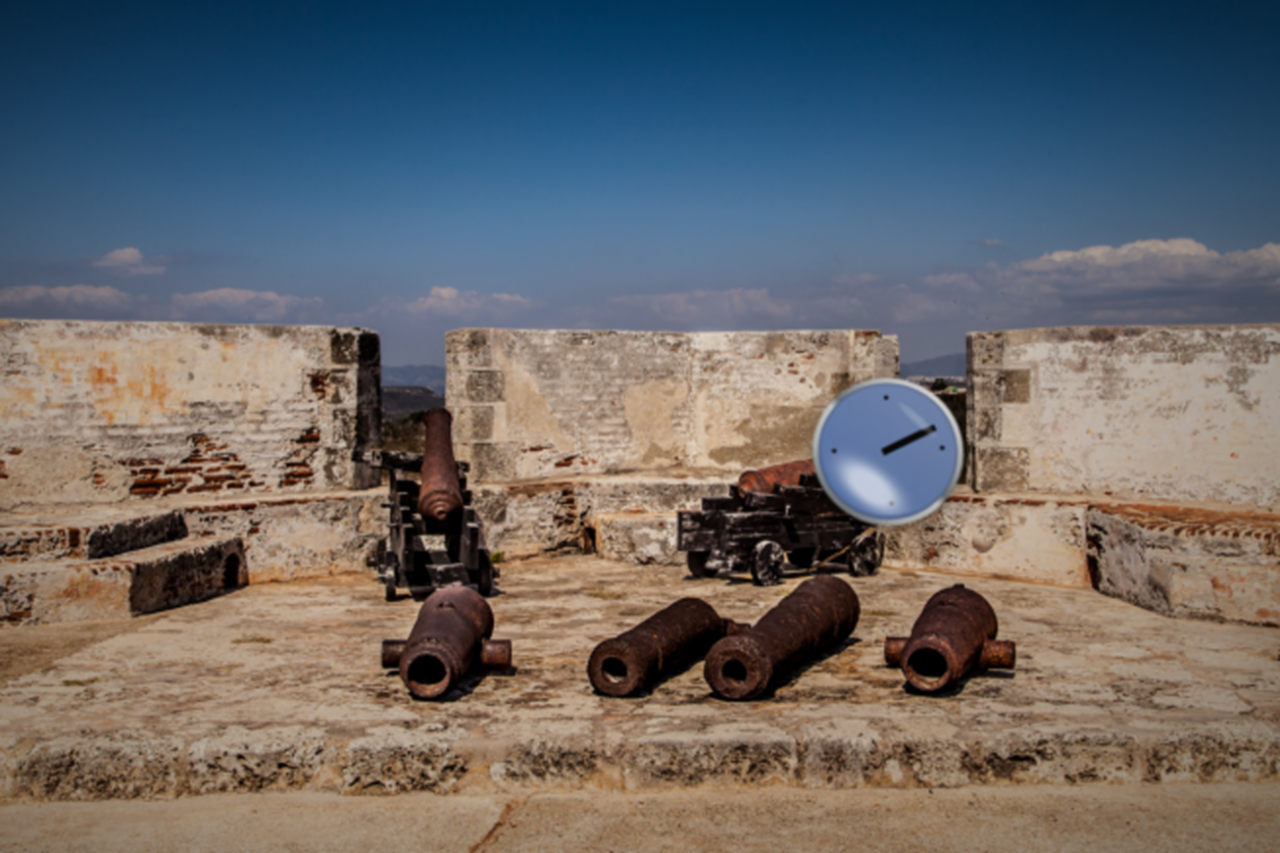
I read 2,11
